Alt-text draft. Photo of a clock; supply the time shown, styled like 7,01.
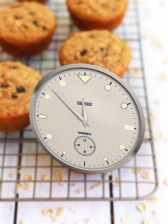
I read 11,52
